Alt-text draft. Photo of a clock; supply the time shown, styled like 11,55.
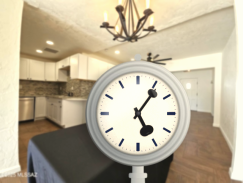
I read 5,06
